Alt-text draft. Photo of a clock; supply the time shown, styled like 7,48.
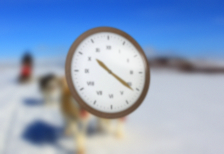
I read 10,21
